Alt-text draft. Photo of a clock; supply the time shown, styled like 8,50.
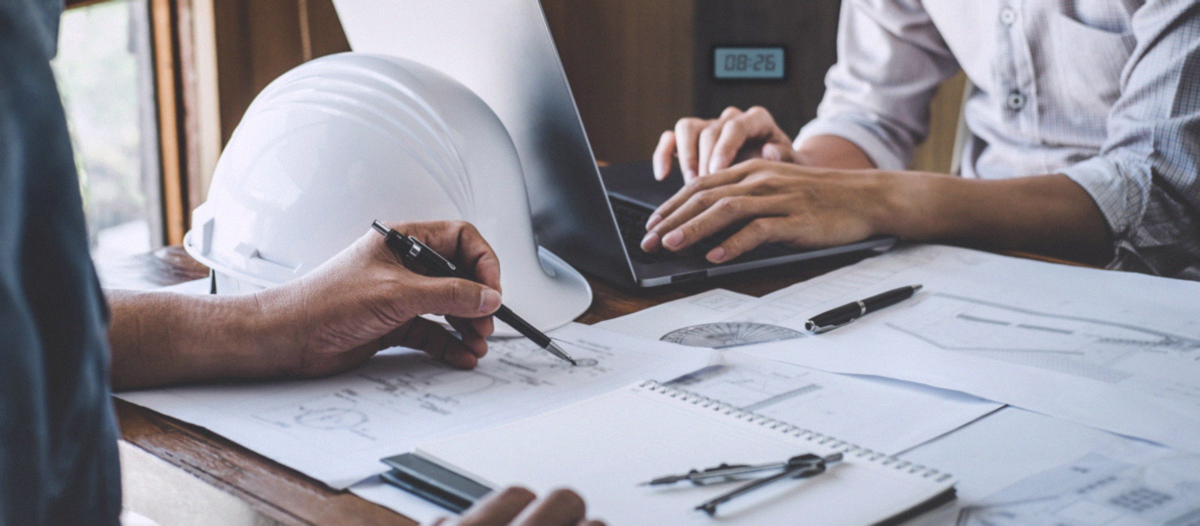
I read 8,26
